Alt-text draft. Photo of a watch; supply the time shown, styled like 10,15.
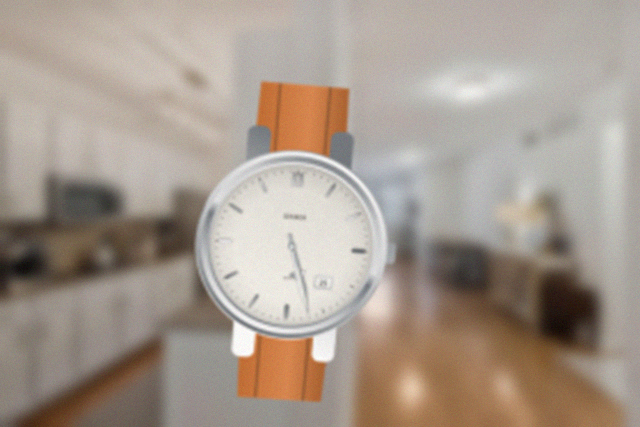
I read 5,27
